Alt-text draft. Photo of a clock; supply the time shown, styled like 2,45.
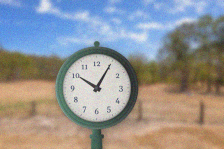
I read 10,05
